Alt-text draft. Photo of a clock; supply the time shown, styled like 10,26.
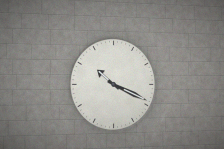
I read 10,19
